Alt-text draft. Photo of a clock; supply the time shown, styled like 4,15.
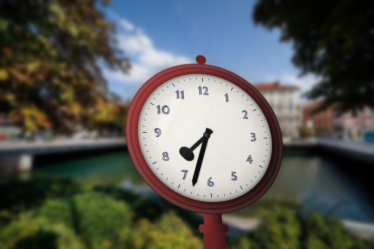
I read 7,33
